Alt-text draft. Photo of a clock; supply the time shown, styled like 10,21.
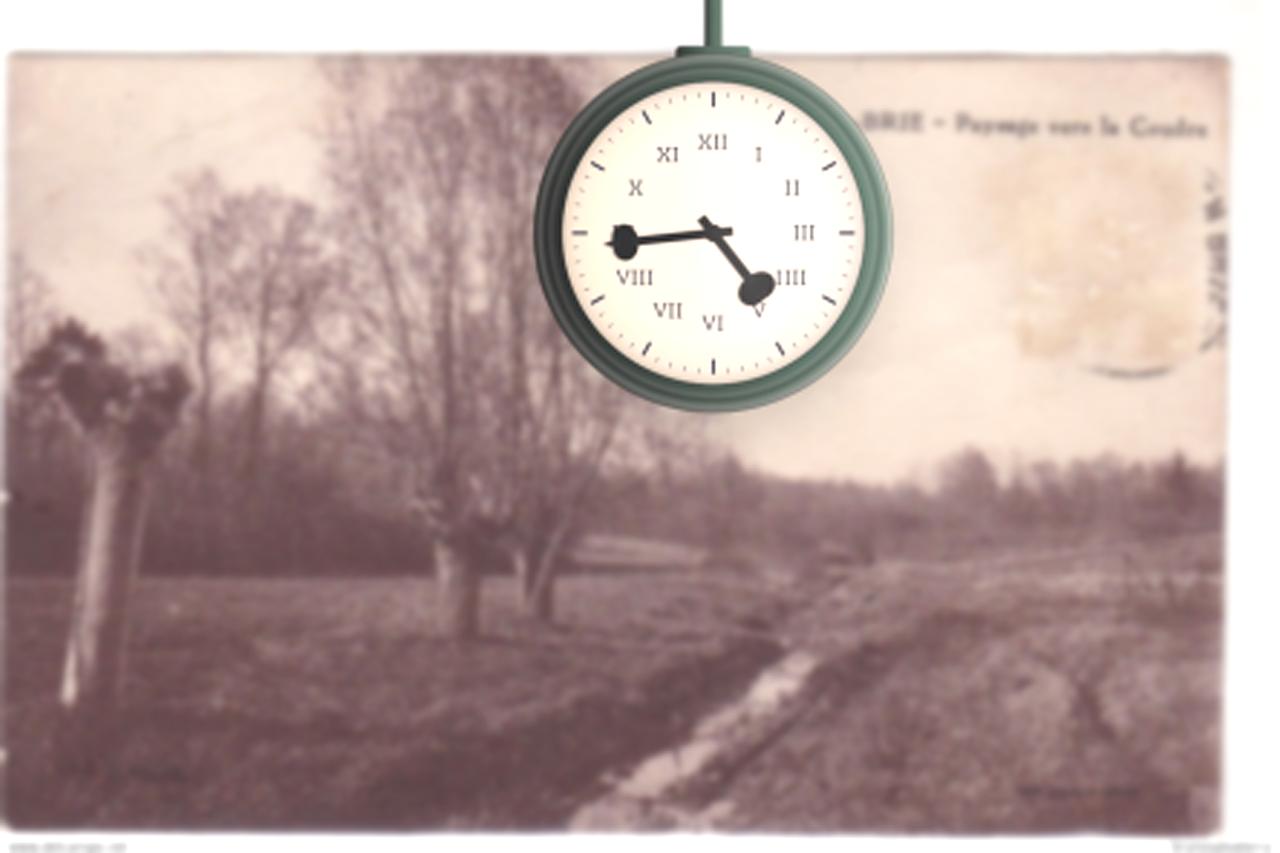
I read 4,44
